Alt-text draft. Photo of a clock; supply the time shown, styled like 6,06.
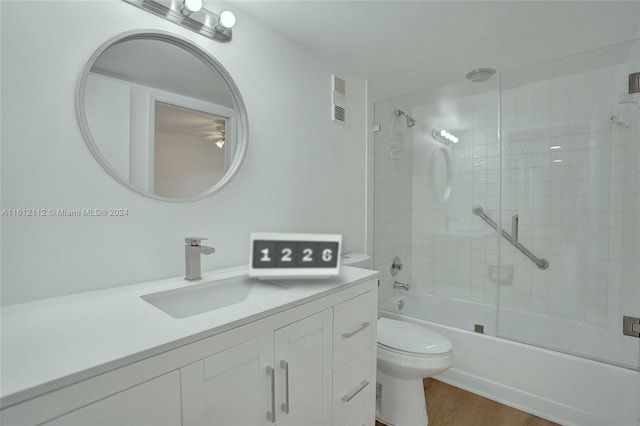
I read 12,26
